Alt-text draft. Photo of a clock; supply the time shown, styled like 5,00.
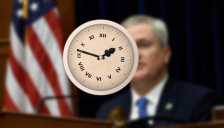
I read 1,47
